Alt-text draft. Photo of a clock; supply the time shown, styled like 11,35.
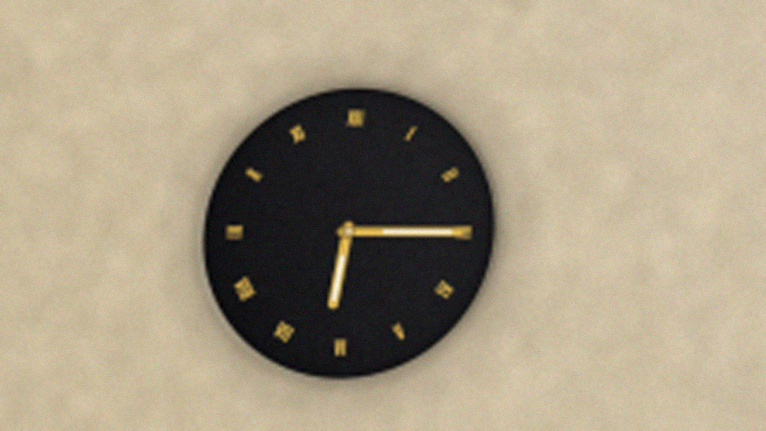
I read 6,15
